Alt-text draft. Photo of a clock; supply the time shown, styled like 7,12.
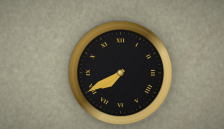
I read 7,40
